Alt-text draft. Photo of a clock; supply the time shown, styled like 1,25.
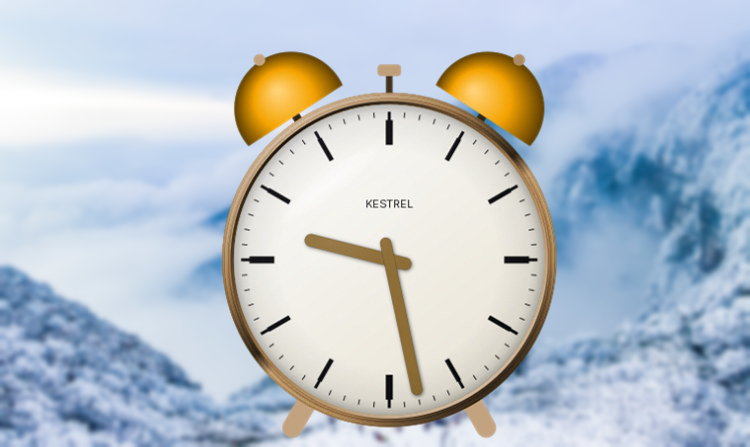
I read 9,28
